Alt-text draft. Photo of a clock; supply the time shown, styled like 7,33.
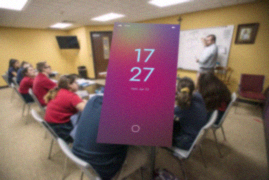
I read 17,27
